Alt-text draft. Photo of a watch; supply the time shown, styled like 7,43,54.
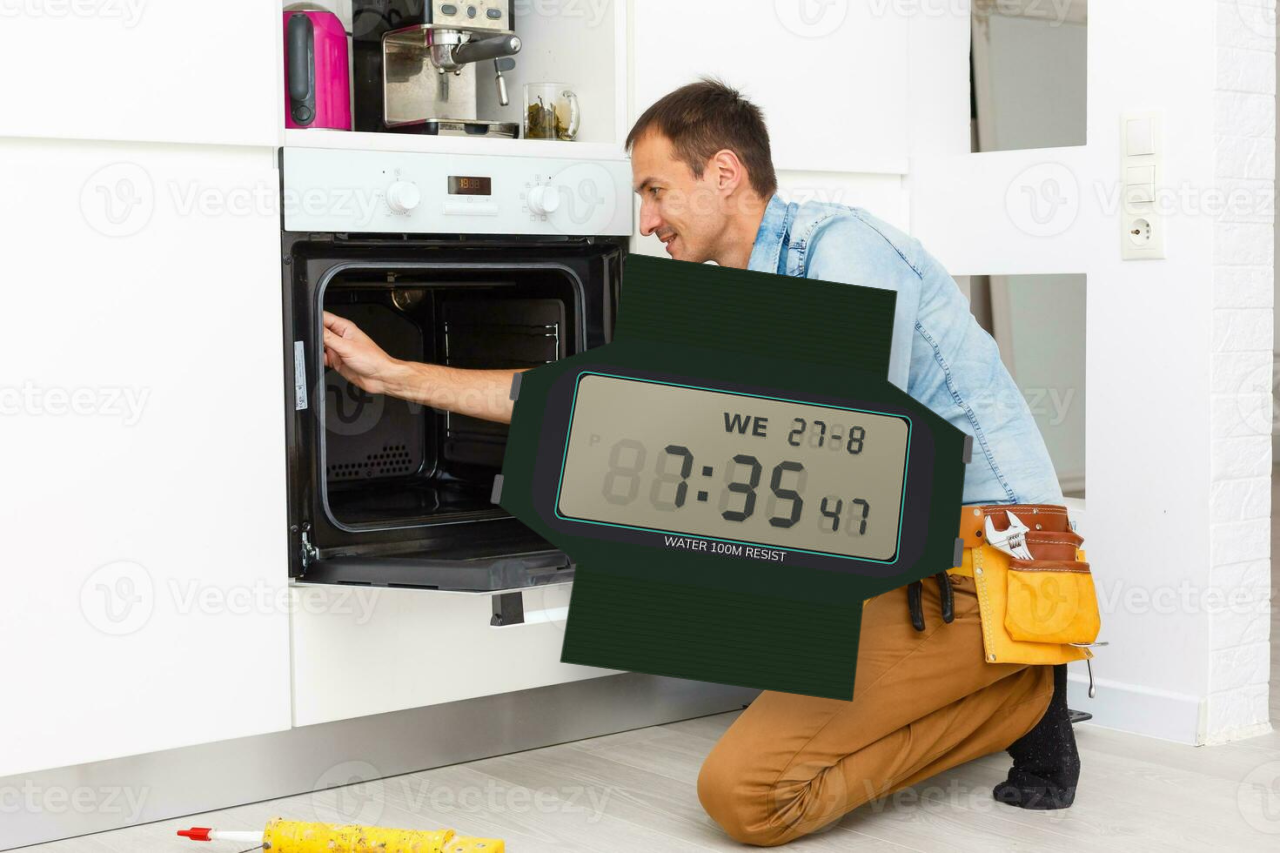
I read 7,35,47
